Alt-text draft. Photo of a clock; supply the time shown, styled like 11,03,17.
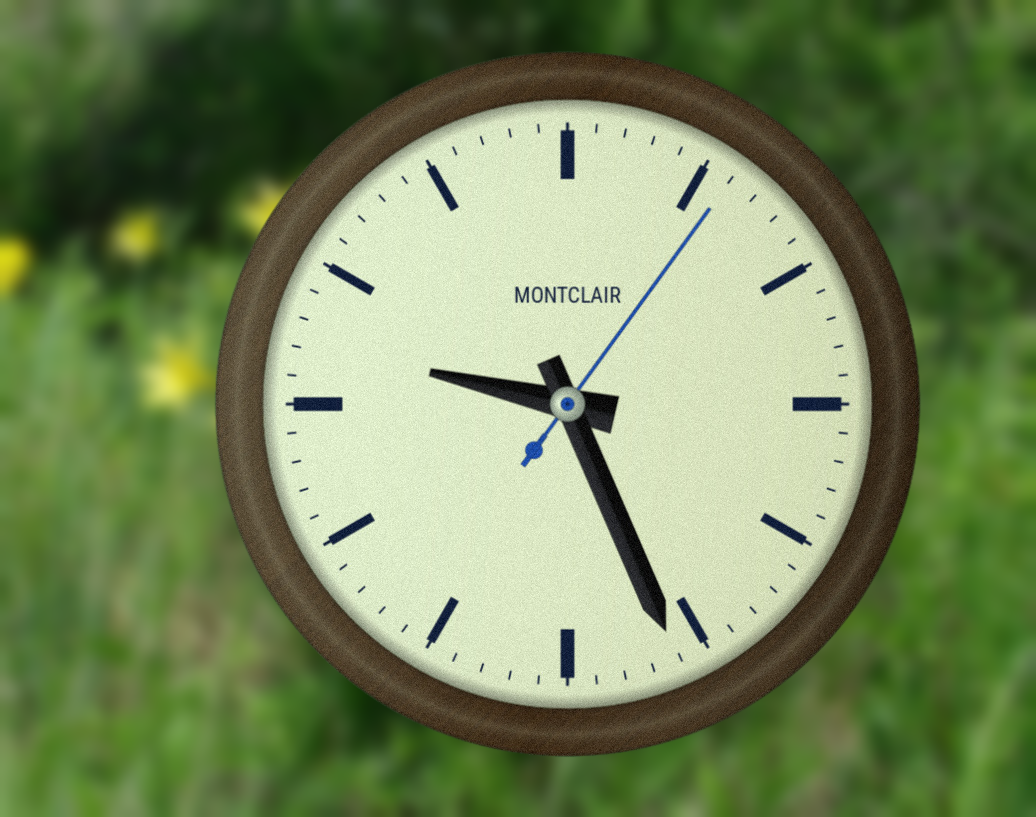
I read 9,26,06
